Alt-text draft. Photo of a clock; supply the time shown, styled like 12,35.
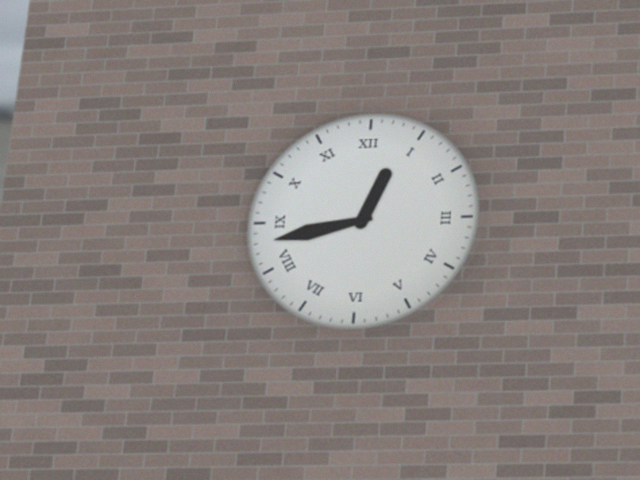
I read 12,43
